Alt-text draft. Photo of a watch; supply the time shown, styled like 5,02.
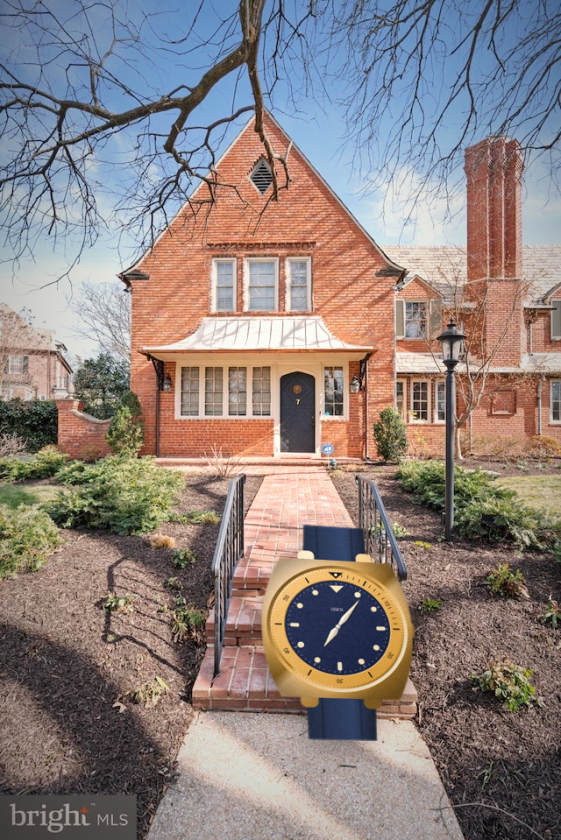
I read 7,06
